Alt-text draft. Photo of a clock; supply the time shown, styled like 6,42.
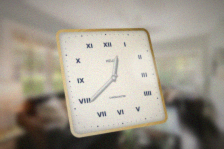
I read 12,39
